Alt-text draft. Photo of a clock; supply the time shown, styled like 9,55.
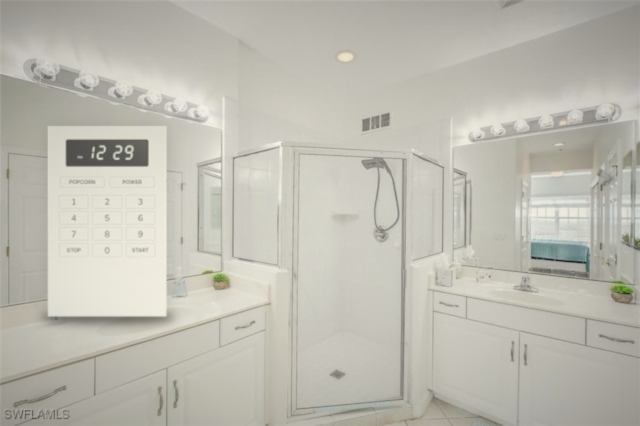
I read 12,29
